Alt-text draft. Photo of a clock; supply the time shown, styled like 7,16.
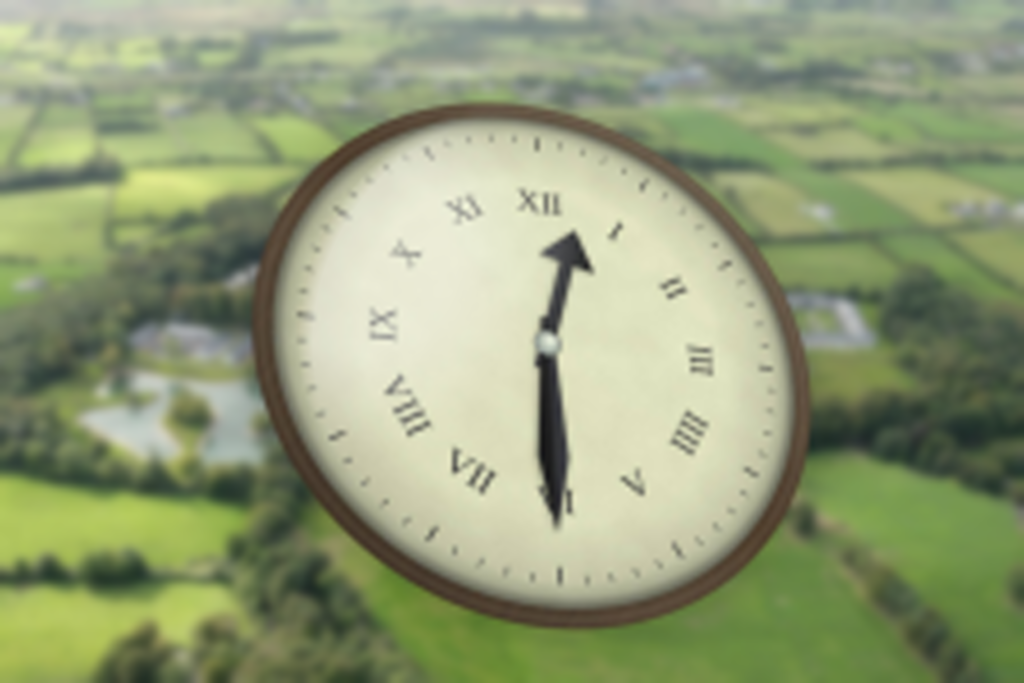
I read 12,30
